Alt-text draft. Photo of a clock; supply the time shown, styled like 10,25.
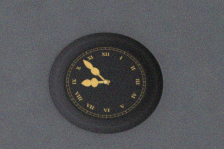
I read 8,53
